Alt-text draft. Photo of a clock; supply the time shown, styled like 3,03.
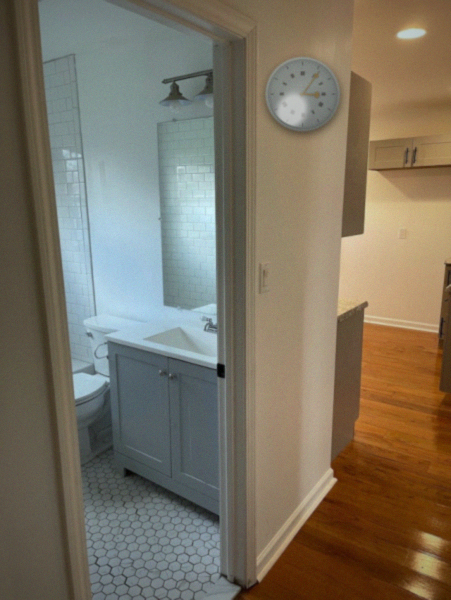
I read 3,06
